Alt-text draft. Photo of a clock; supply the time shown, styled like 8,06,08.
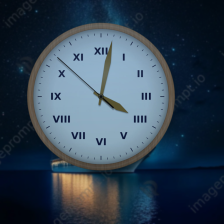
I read 4,01,52
